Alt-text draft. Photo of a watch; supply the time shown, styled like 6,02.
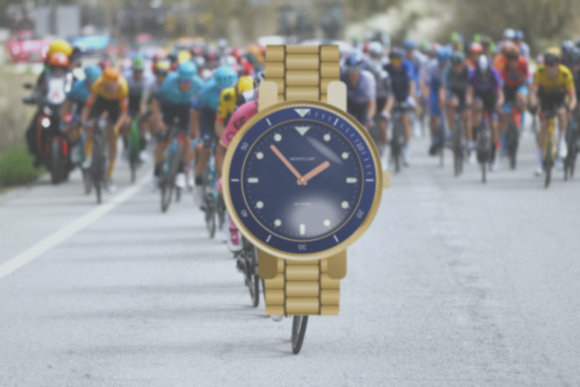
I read 1,53
